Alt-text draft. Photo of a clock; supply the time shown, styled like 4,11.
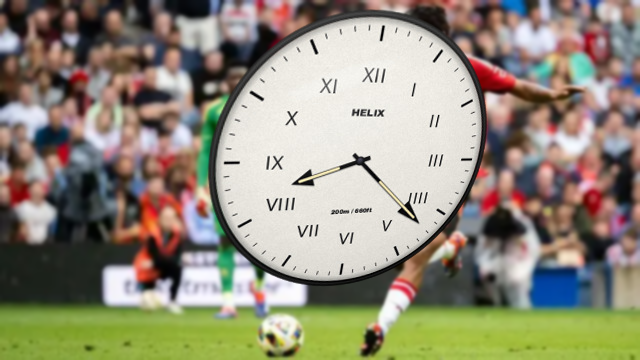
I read 8,22
